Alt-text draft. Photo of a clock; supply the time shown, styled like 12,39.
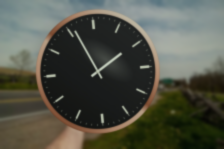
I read 1,56
